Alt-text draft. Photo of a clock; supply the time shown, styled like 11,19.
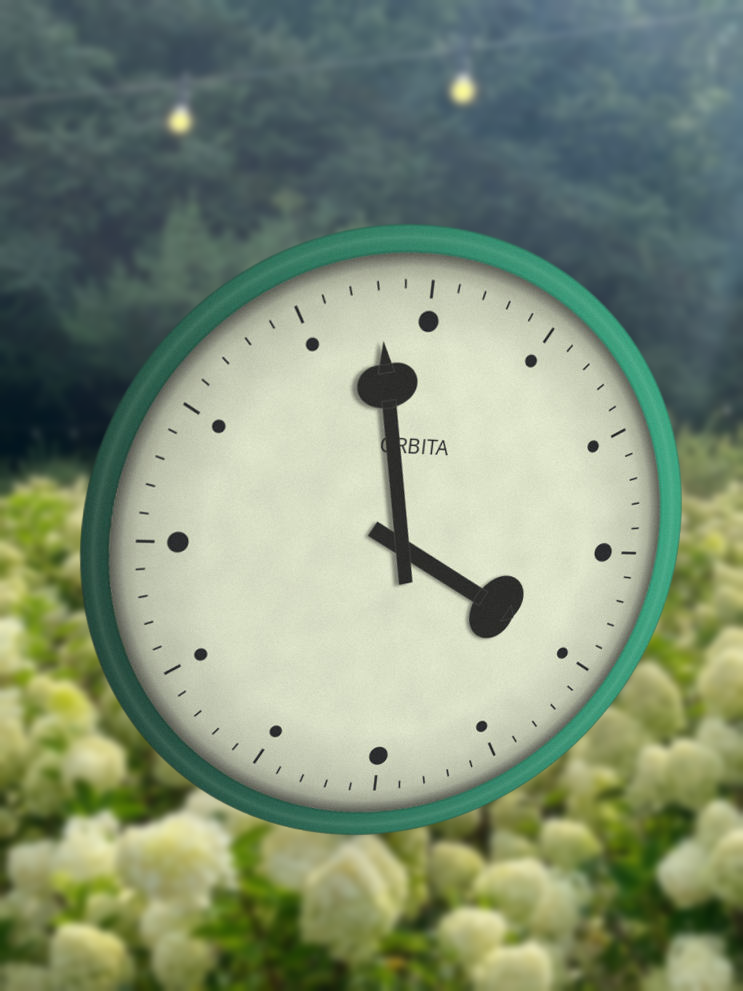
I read 3,58
